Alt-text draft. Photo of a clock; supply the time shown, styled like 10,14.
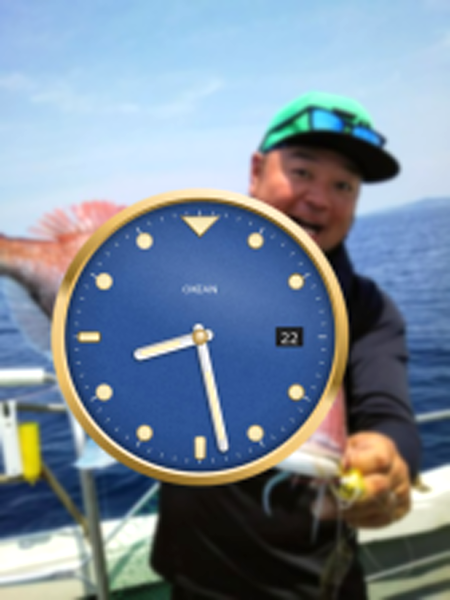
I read 8,28
